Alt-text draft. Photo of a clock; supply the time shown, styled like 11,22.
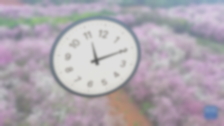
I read 11,10
